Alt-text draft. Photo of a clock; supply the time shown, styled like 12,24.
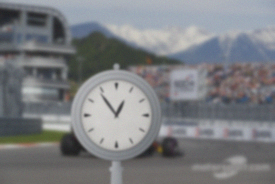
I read 12,54
